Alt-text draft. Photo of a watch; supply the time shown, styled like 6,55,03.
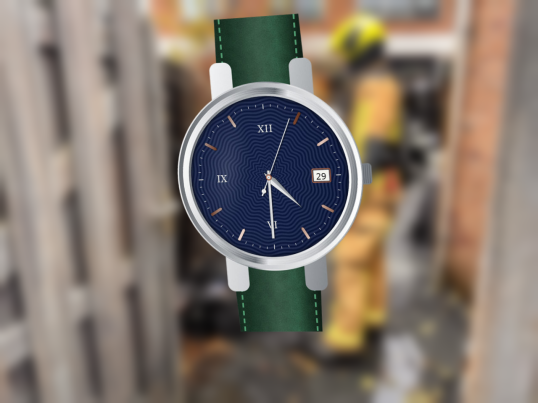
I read 4,30,04
